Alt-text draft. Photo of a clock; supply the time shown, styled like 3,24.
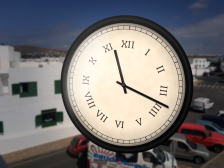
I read 11,18
